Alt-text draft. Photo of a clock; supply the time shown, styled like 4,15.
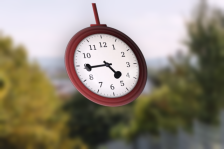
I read 4,44
